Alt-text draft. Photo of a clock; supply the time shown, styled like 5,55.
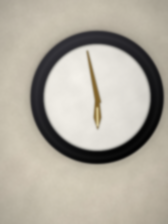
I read 5,58
